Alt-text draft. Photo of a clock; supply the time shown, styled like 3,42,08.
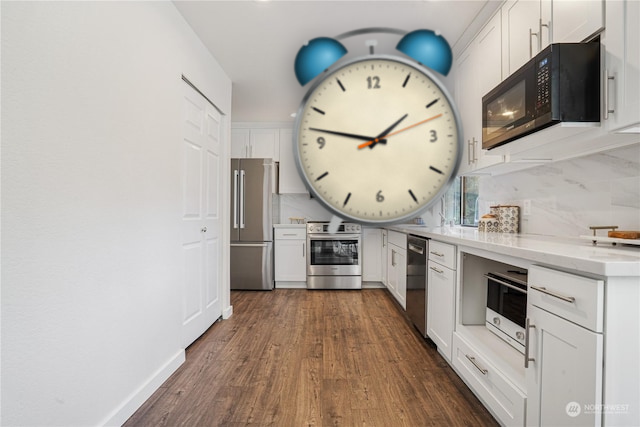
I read 1,47,12
